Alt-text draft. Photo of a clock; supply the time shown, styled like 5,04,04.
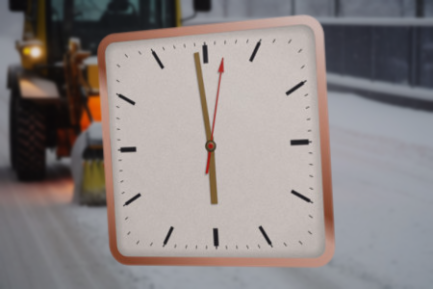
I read 5,59,02
